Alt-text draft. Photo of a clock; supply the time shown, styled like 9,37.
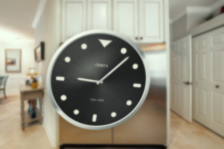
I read 9,07
